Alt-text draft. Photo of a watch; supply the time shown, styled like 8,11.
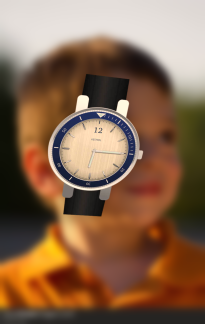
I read 6,15
